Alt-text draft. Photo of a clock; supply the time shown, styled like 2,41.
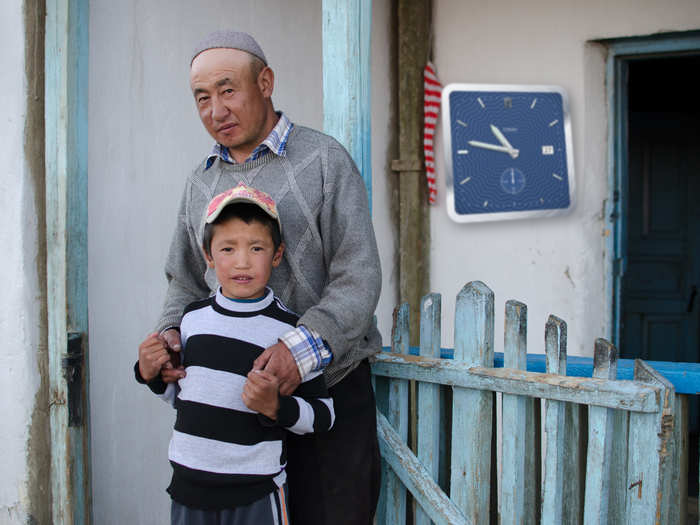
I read 10,47
